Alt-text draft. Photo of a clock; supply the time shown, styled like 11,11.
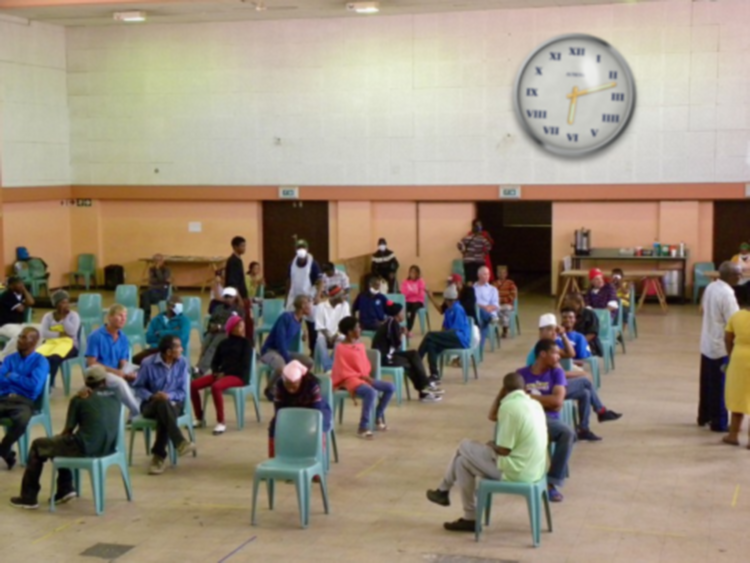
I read 6,12
